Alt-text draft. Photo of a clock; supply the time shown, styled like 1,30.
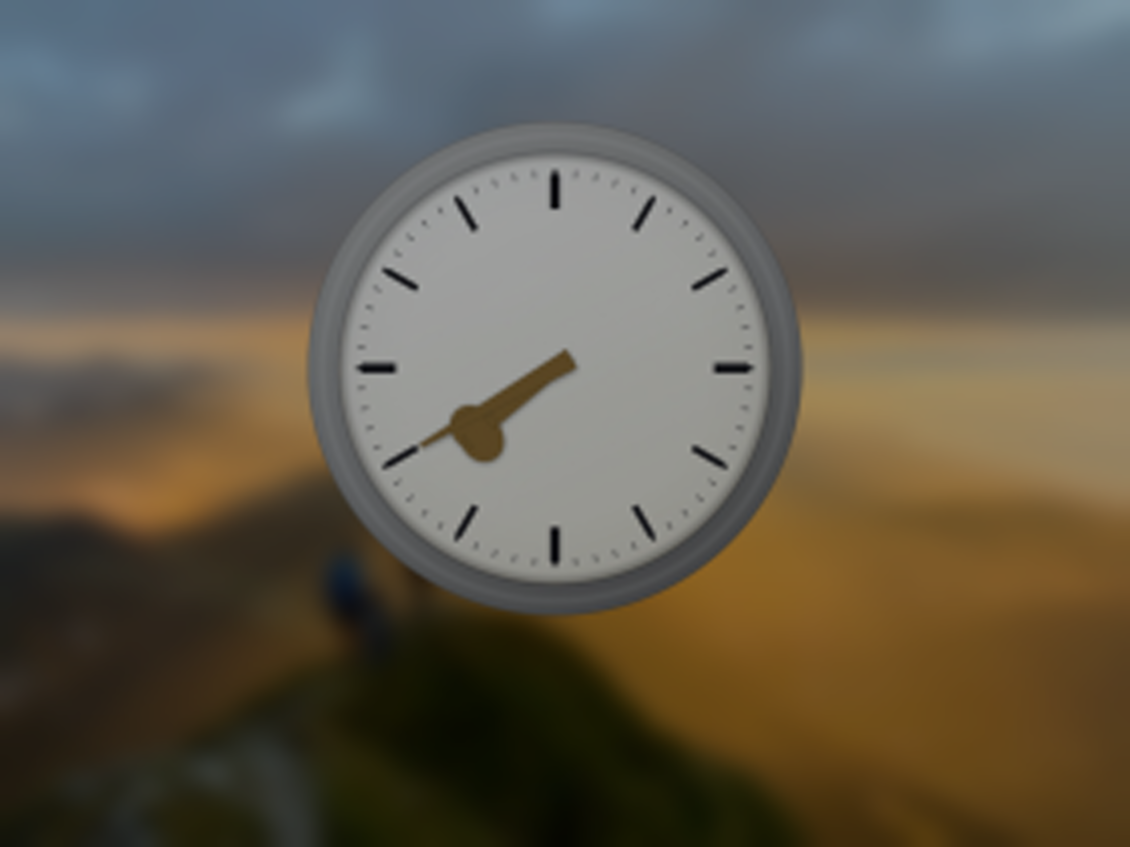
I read 7,40
